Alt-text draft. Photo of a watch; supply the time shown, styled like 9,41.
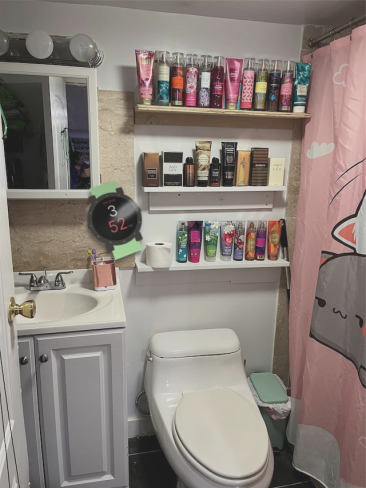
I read 3,52
